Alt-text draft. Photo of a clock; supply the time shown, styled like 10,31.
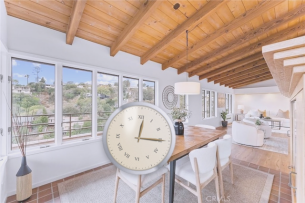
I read 12,15
